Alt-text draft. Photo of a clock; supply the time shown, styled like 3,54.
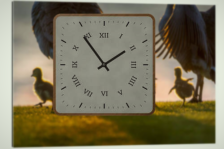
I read 1,54
